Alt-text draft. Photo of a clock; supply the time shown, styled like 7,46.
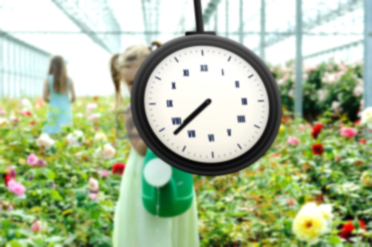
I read 7,38
